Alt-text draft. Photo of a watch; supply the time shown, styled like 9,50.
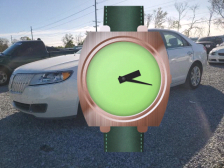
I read 2,17
